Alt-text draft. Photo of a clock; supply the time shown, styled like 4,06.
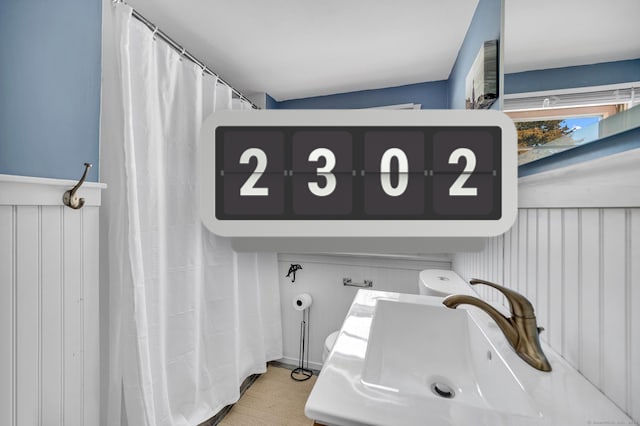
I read 23,02
